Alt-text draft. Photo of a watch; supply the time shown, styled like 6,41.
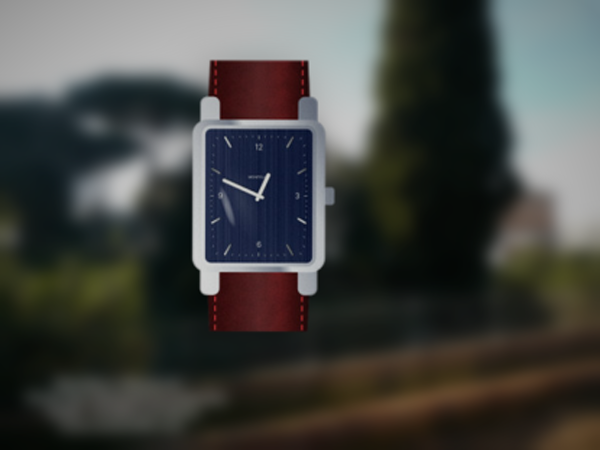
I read 12,49
